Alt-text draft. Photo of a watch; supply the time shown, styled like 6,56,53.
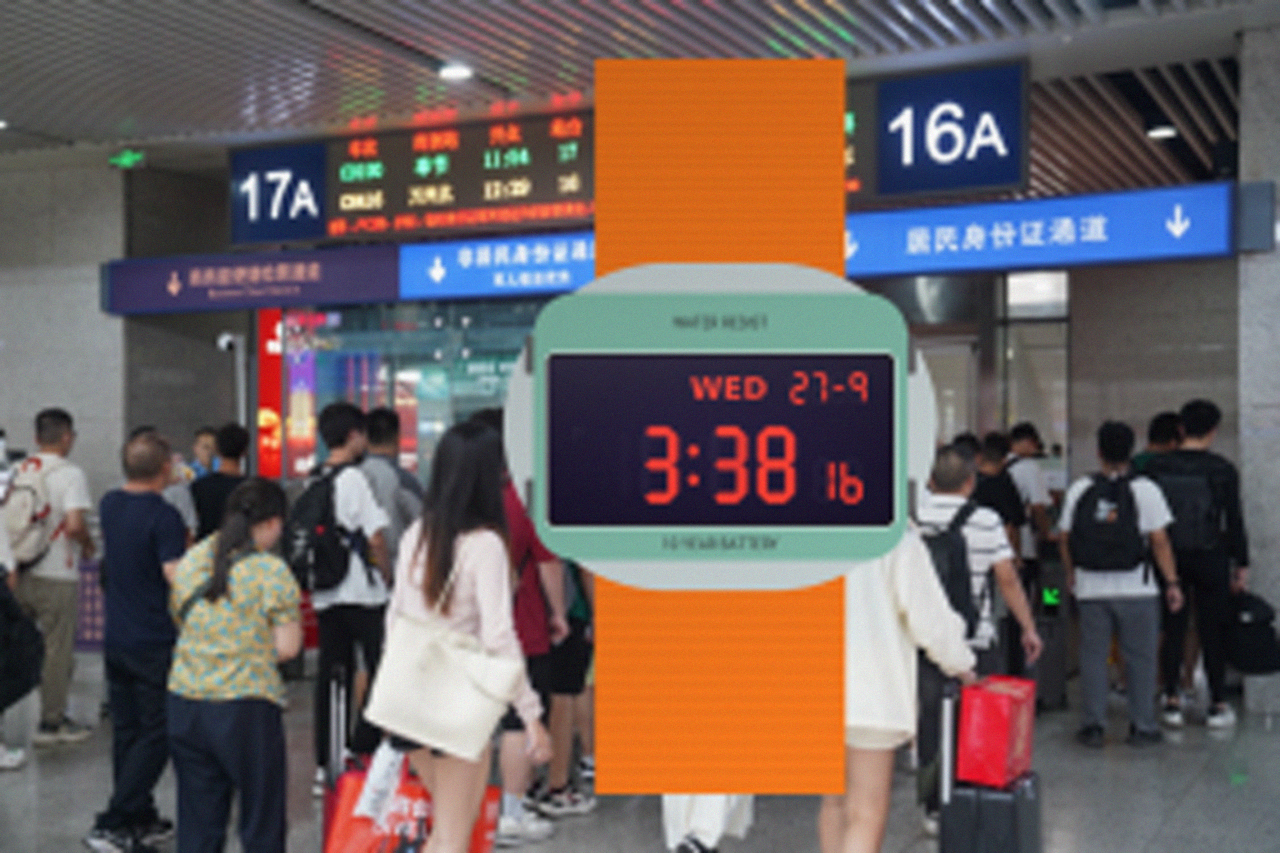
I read 3,38,16
